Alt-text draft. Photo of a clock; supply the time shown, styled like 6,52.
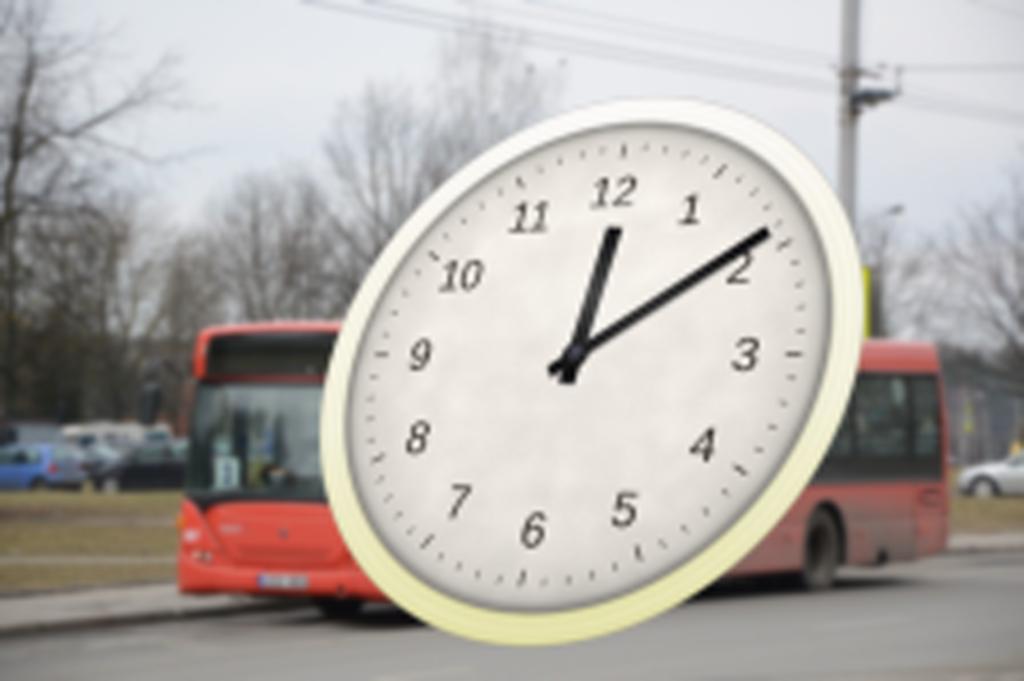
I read 12,09
